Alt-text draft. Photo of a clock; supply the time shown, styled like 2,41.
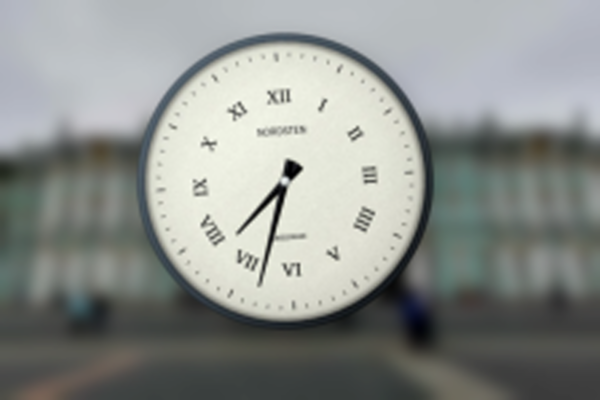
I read 7,33
